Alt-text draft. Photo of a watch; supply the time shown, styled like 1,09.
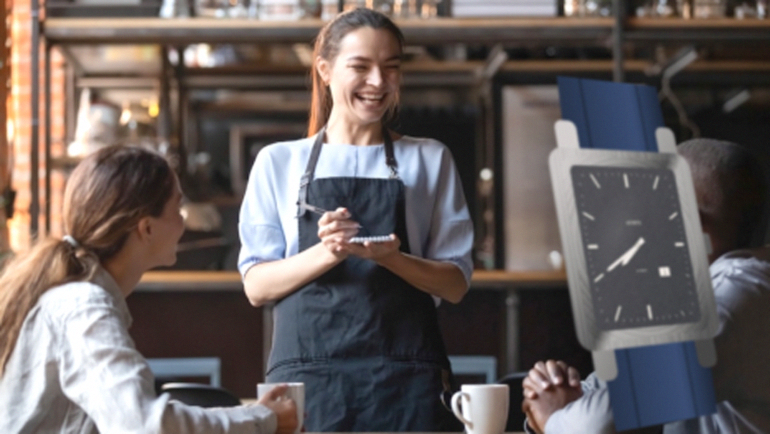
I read 7,40
